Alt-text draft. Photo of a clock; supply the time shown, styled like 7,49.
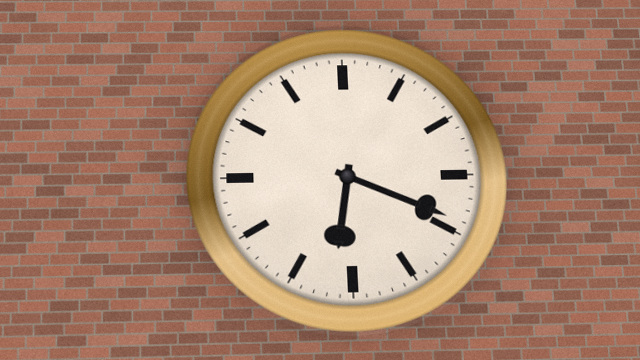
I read 6,19
